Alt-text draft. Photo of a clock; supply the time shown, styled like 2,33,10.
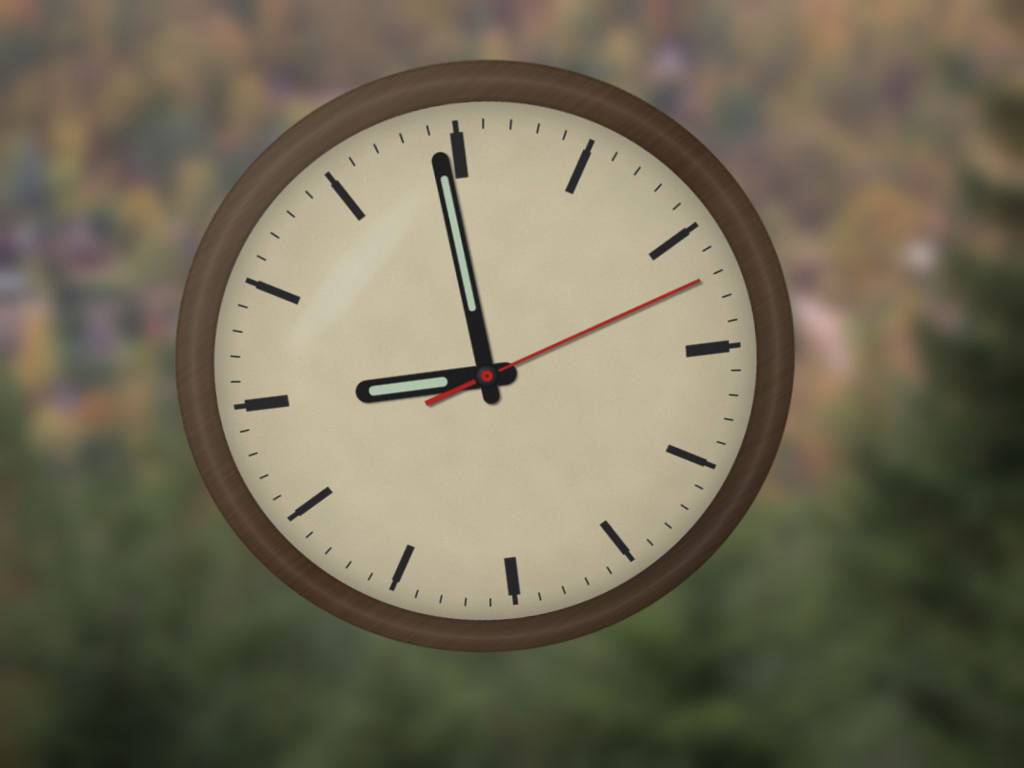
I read 8,59,12
